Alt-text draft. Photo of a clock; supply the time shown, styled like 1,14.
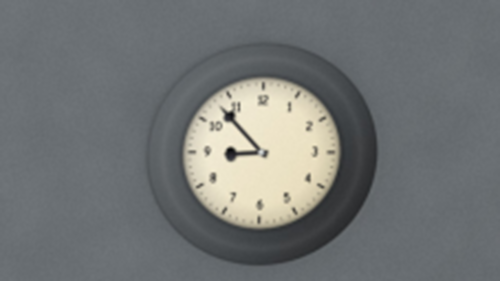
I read 8,53
